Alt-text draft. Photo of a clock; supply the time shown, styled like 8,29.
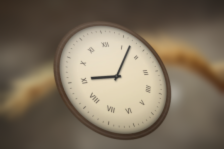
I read 9,07
